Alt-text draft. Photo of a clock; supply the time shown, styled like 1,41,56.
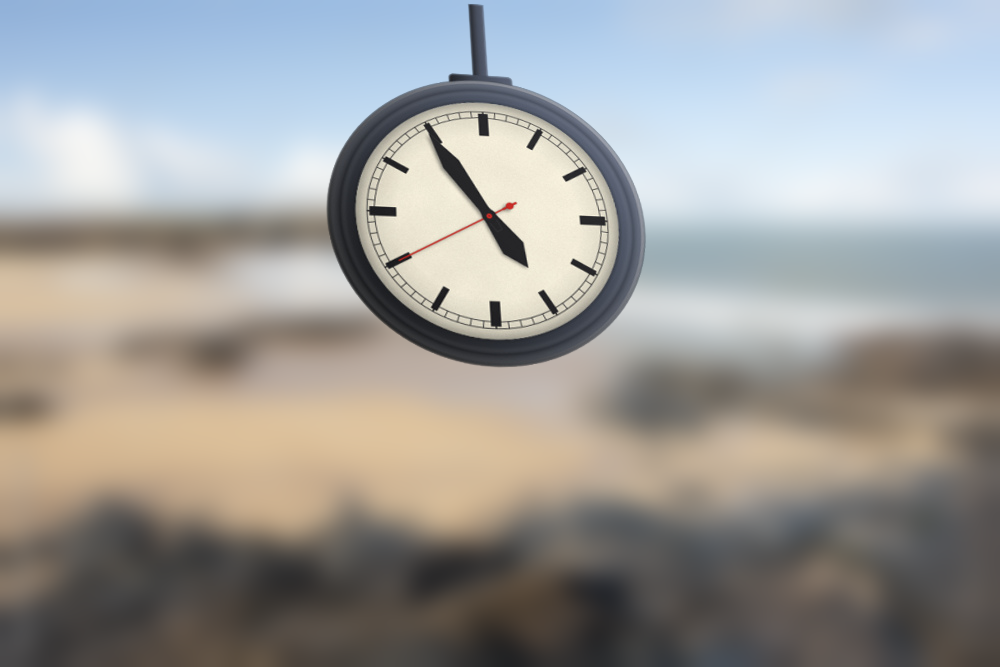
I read 4,54,40
